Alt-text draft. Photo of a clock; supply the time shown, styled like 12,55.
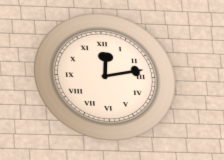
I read 12,13
